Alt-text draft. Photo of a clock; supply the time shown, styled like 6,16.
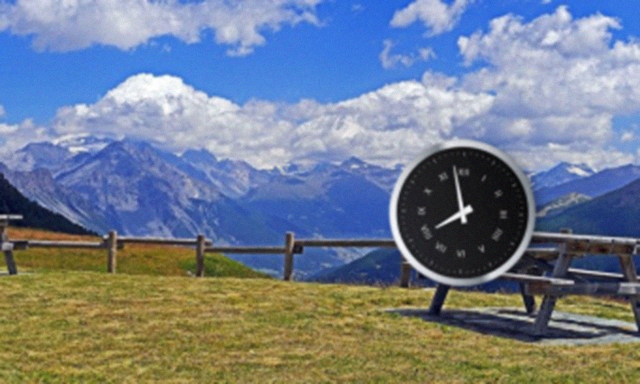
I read 7,58
